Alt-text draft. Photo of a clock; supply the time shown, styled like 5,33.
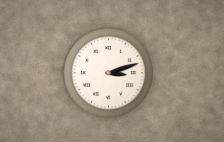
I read 3,12
